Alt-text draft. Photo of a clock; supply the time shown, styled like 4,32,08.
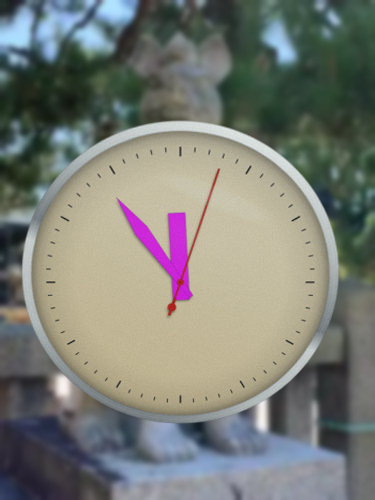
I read 11,54,03
